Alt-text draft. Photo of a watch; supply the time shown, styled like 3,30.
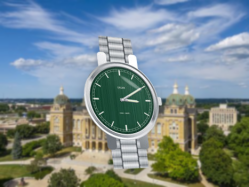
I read 3,10
